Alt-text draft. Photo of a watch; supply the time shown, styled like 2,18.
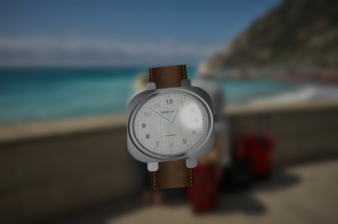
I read 12,52
